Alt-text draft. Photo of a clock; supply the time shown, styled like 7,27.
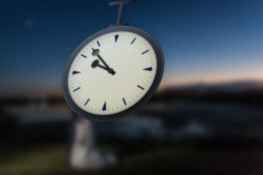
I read 9,53
